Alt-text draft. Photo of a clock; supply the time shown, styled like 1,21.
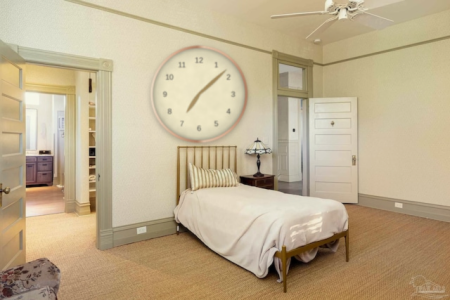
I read 7,08
